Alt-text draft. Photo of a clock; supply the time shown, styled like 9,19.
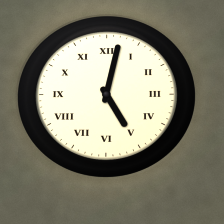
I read 5,02
